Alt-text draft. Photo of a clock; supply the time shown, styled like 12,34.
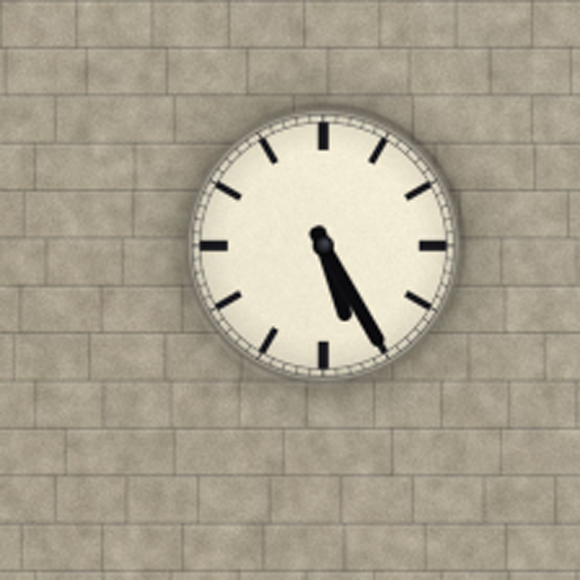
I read 5,25
